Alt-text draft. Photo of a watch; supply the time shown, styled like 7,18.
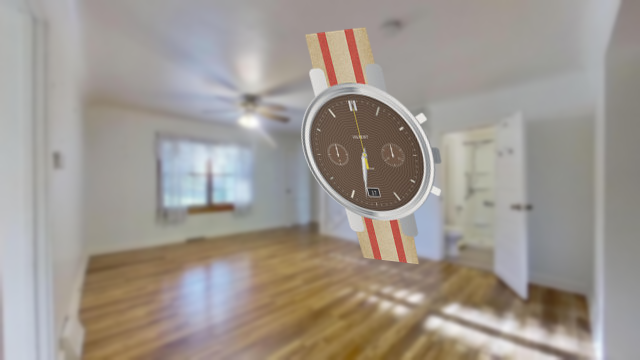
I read 6,32
